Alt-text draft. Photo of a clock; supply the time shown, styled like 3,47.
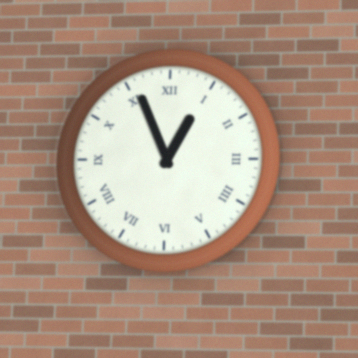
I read 12,56
